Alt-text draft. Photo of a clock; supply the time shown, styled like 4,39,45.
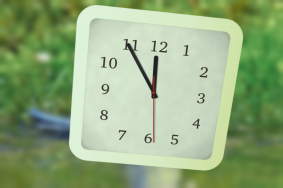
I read 11,54,29
